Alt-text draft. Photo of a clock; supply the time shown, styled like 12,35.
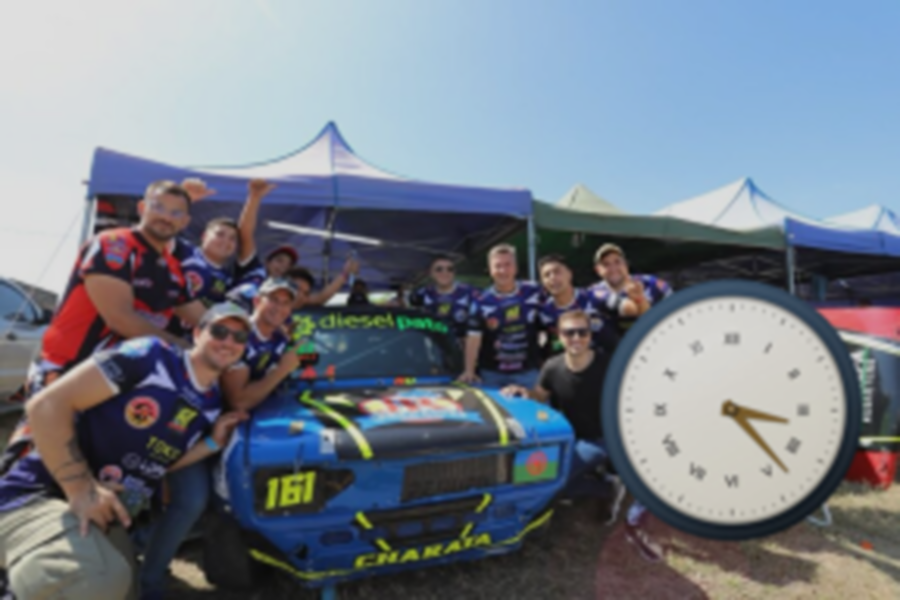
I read 3,23
